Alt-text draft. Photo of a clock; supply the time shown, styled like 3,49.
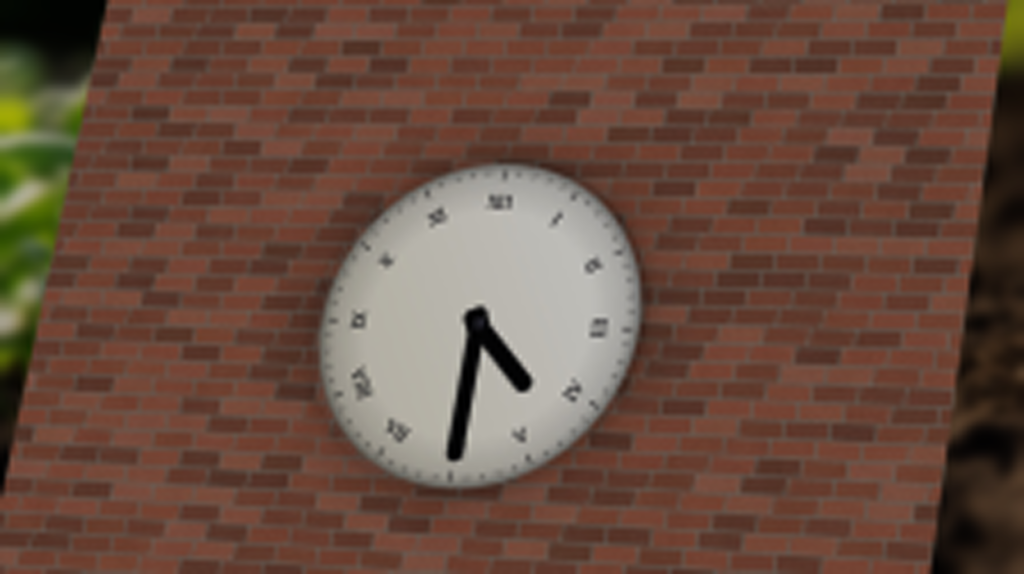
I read 4,30
